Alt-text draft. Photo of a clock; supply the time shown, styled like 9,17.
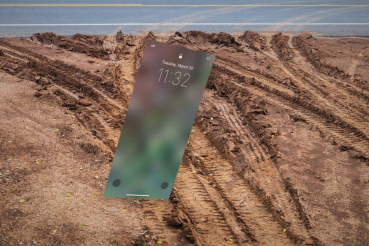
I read 11,32
